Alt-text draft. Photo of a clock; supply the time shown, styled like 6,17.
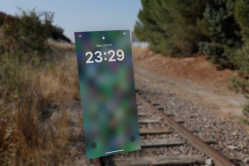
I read 23,29
